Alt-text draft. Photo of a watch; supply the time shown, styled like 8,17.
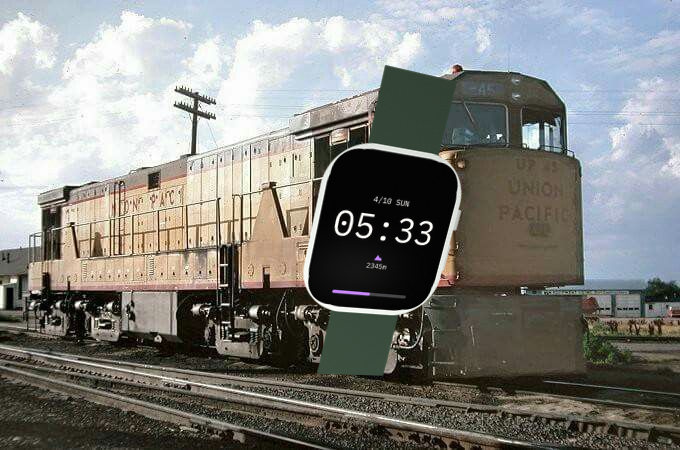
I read 5,33
